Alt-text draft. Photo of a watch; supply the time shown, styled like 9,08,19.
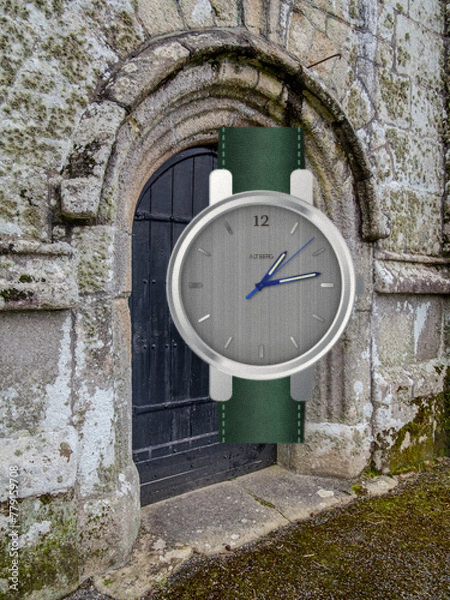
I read 1,13,08
